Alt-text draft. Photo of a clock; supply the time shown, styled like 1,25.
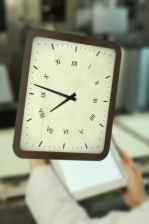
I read 7,47
